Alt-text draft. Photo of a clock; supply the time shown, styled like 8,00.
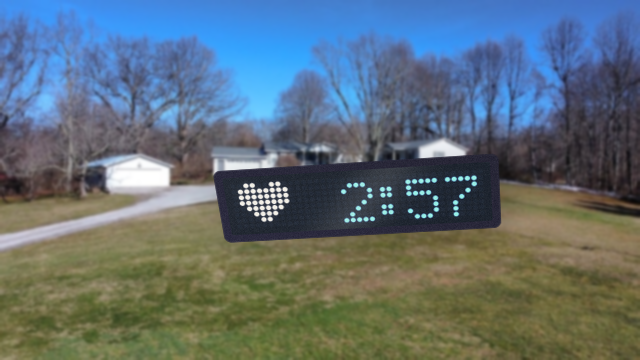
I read 2,57
